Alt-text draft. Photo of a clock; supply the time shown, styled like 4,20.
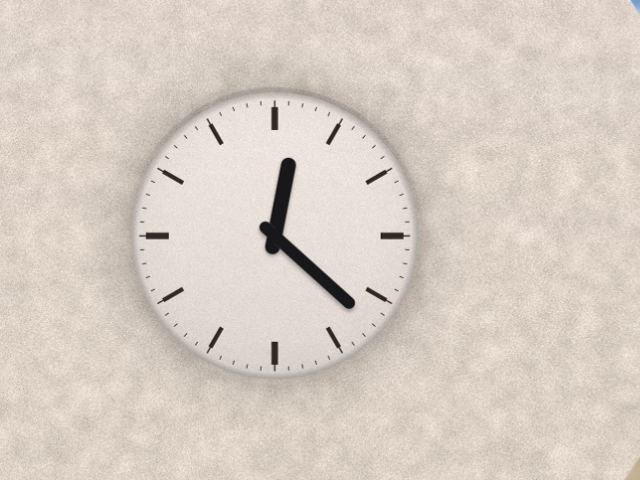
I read 12,22
